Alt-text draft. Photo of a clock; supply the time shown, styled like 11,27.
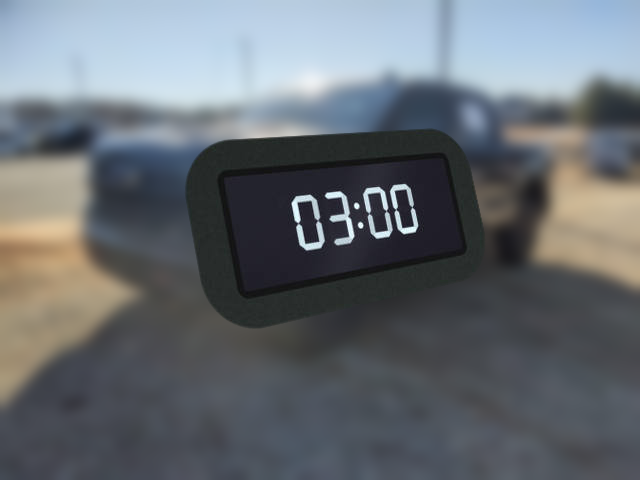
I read 3,00
